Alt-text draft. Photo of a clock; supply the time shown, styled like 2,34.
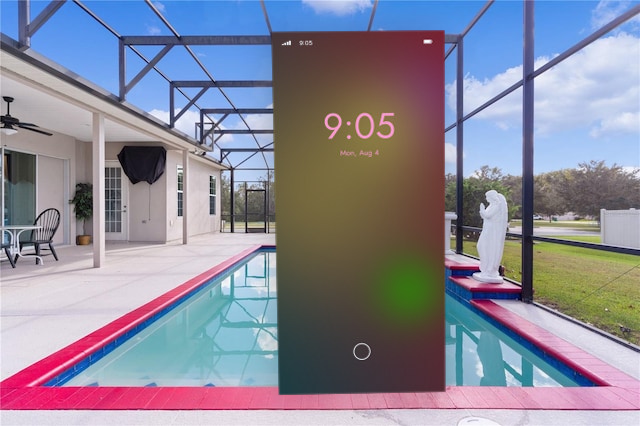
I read 9,05
